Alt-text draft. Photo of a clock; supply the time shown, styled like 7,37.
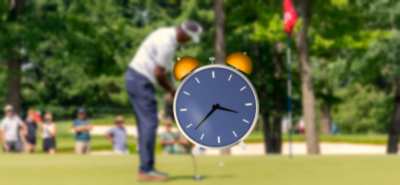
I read 3,38
